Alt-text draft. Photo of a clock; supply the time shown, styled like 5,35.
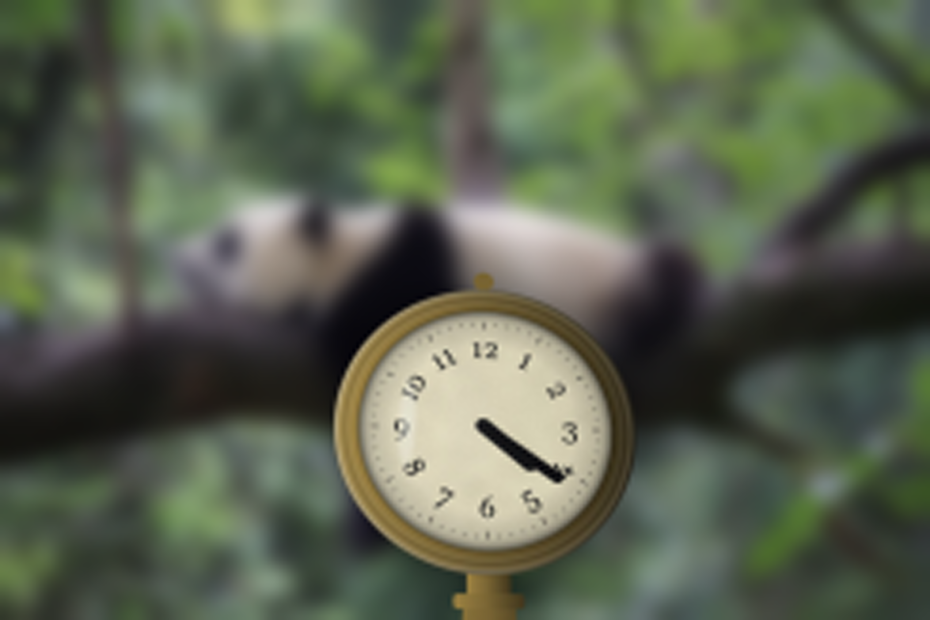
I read 4,21
